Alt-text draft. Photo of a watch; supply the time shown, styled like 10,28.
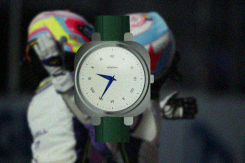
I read 9,35
